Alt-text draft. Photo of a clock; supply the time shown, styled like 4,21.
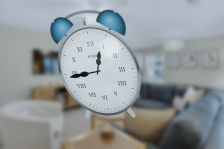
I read 12,44
